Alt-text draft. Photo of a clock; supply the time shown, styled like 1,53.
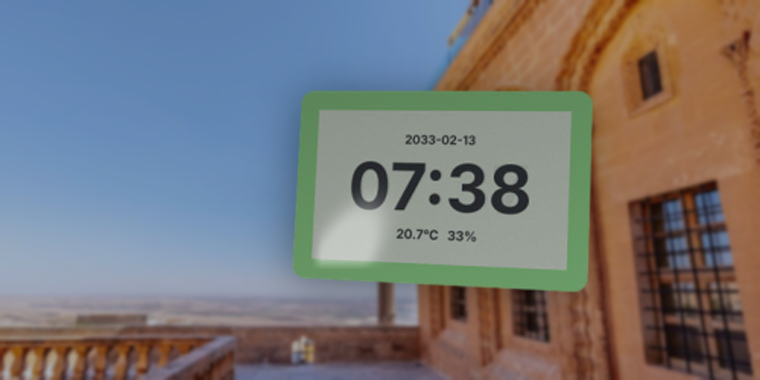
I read 7,38
